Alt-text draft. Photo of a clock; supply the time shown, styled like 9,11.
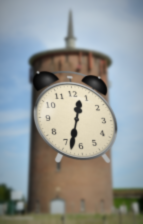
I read 12,33
